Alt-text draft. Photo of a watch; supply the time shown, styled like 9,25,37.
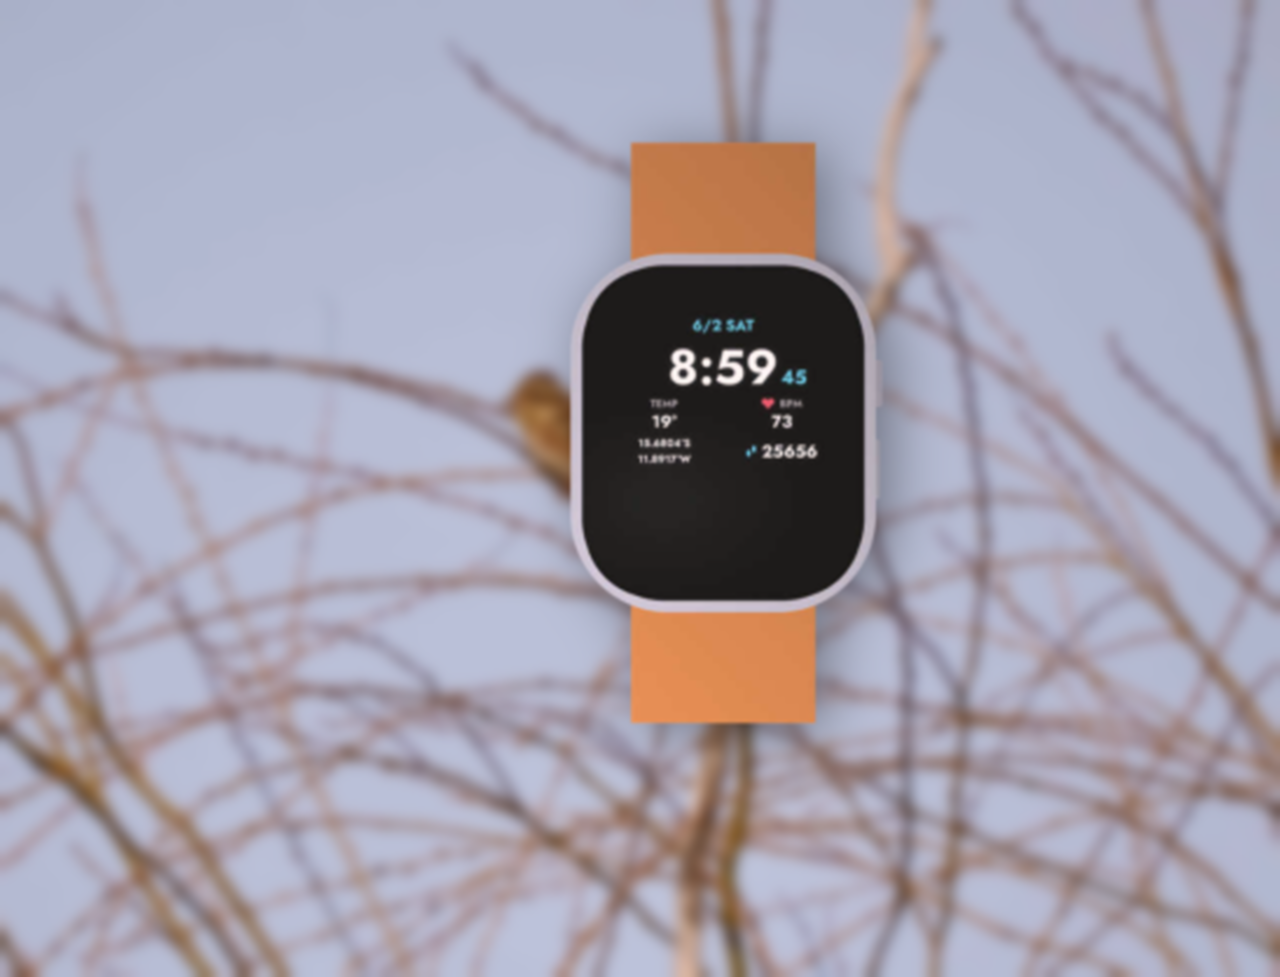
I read 8,59,45
